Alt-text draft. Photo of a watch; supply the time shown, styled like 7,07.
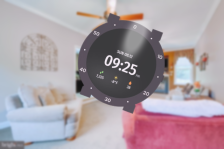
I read 9,25
